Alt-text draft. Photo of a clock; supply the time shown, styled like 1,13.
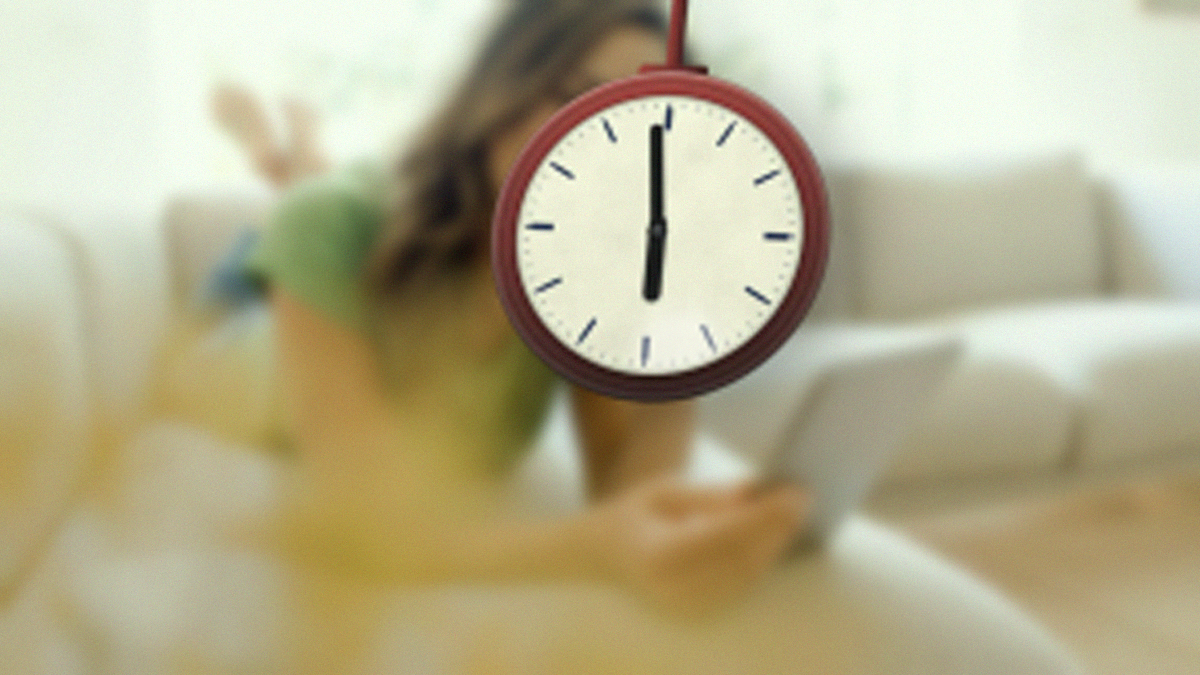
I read 5,59
